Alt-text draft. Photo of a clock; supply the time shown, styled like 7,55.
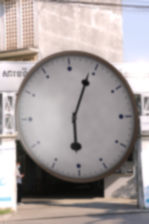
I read 6,04
